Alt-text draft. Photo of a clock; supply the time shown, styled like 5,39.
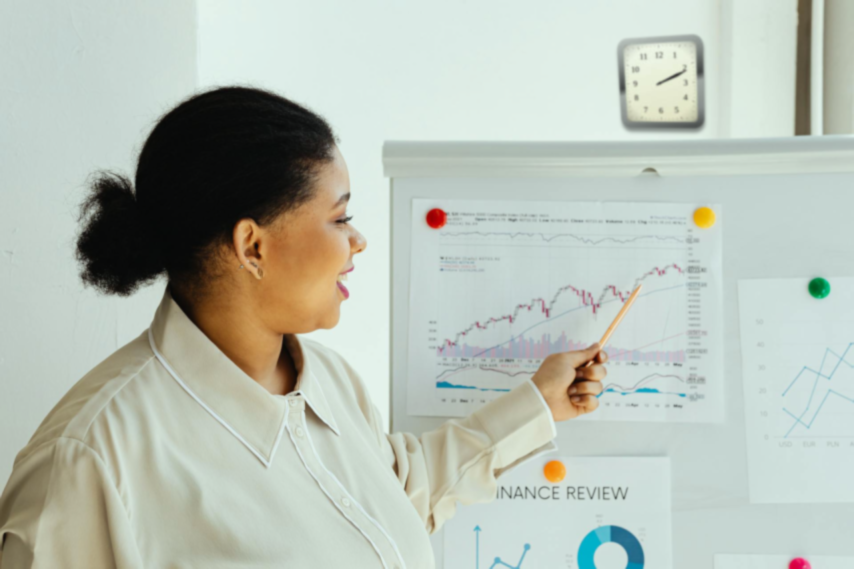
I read 2,11
